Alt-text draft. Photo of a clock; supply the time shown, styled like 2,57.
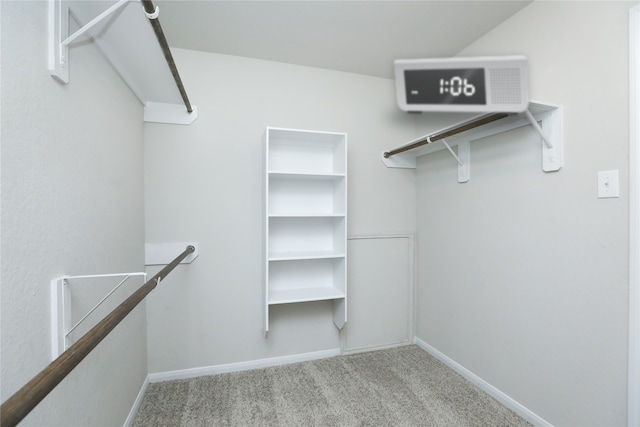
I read 1,06
